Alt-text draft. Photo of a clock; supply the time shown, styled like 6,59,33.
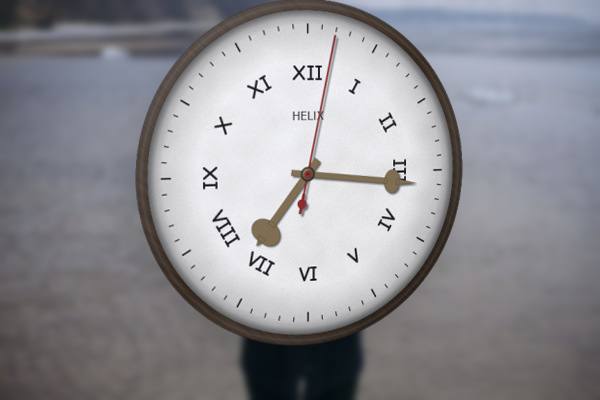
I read 7,16,02
